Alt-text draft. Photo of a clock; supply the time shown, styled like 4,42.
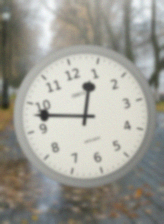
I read 12,48
